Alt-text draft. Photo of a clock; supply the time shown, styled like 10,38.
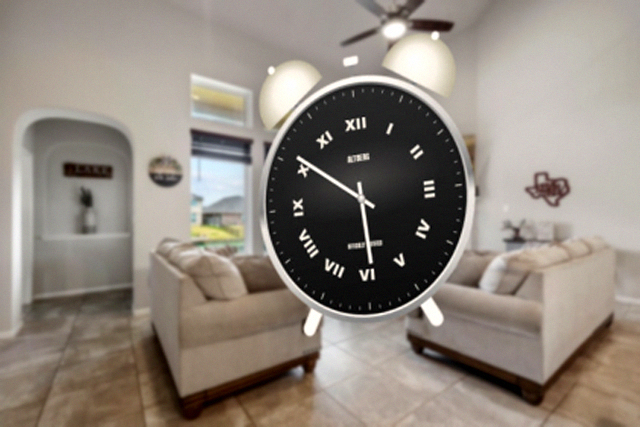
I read 5,51
